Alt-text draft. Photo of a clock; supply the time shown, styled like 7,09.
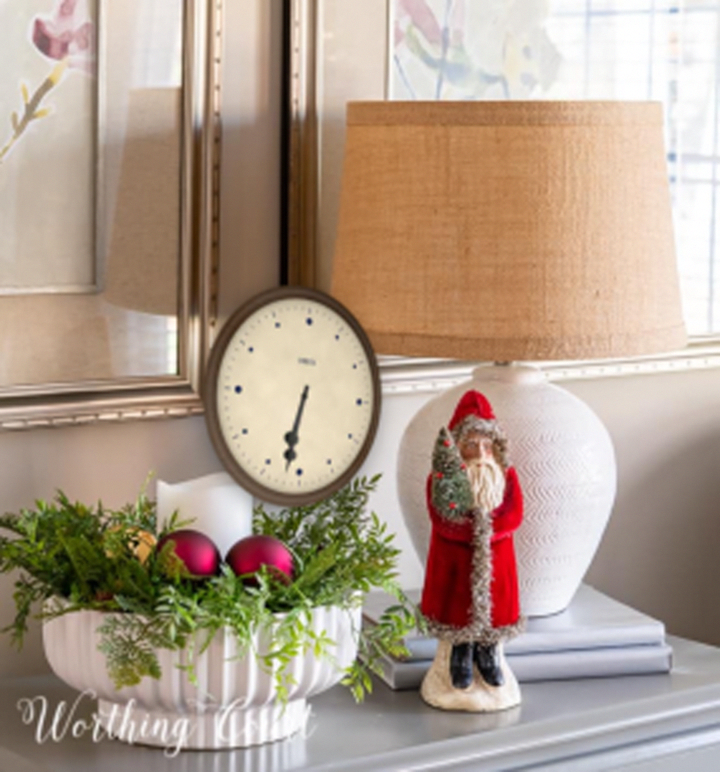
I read 6,32
